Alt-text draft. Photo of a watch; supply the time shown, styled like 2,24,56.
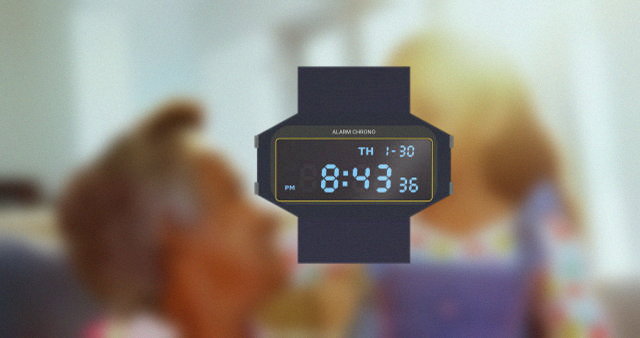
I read 8,43,36
